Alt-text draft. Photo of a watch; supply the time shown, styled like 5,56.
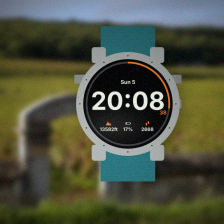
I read 20,08
